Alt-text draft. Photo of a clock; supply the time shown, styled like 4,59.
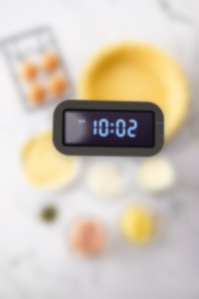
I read 10,02
